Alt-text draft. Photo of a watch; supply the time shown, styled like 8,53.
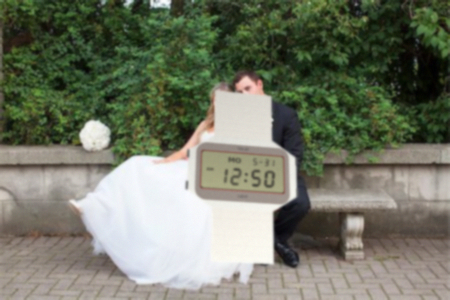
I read 12,50
